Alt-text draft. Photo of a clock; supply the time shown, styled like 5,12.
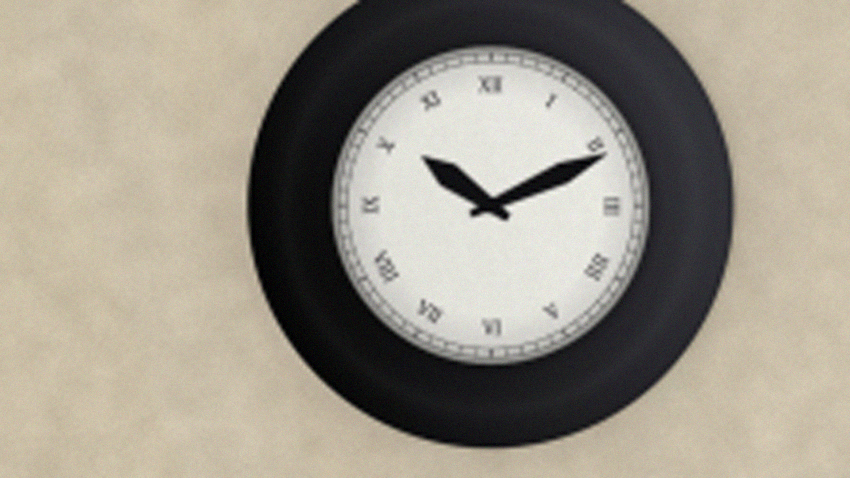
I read 10,11
